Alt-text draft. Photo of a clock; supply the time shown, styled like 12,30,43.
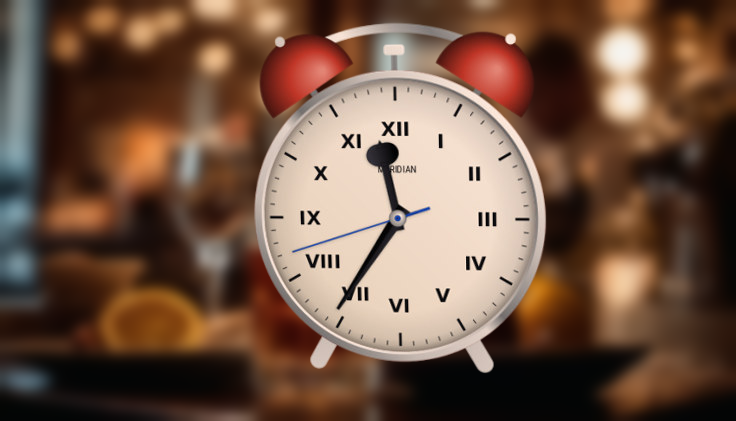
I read 11,35,42
